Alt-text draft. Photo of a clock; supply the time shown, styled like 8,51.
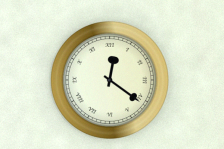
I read 12,21
